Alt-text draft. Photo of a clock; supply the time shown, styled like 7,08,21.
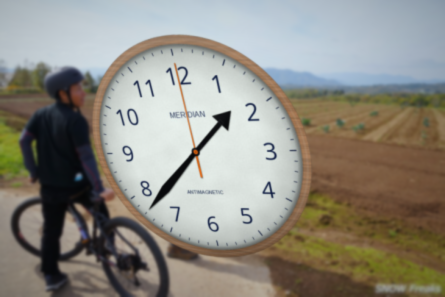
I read 1,38,00
